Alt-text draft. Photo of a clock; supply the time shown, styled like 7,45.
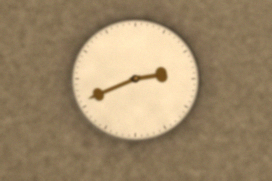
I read 2,41
